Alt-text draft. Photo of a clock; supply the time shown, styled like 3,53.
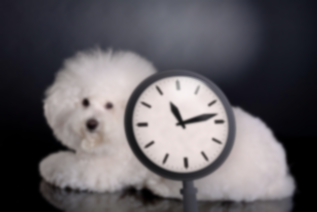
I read 11,13
